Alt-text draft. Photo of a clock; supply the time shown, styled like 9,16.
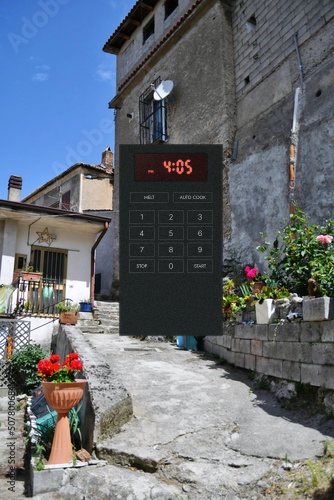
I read 4,05
